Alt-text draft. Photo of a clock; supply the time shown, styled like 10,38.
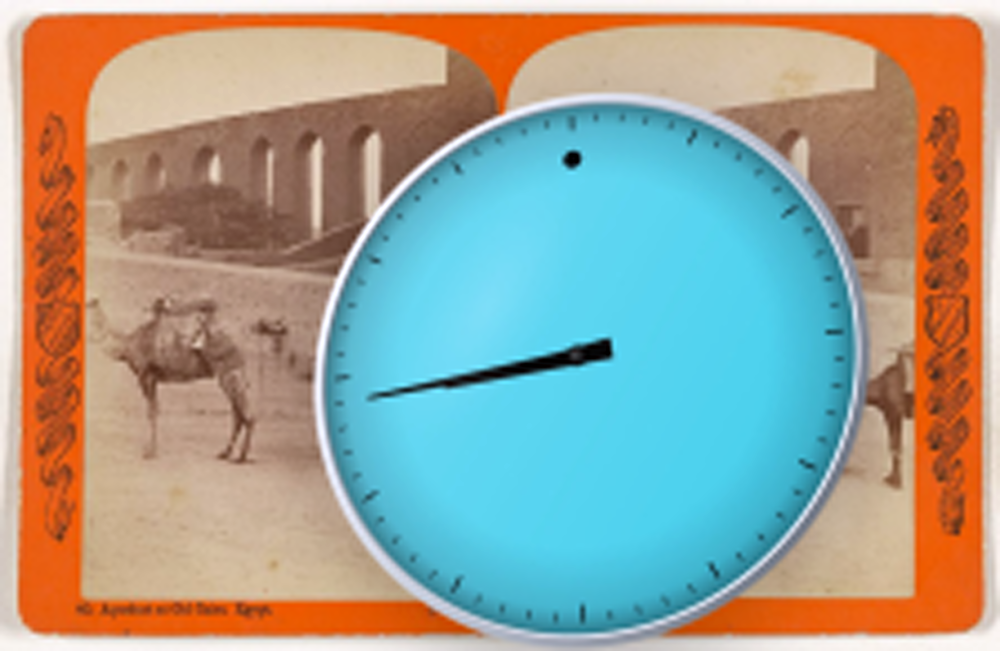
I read 8,44
